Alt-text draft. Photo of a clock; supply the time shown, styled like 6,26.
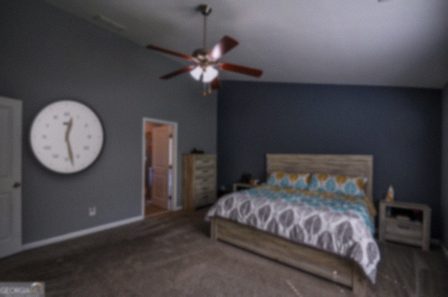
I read 12,28
